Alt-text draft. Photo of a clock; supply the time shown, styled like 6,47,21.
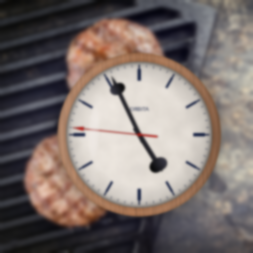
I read 4,55,46
